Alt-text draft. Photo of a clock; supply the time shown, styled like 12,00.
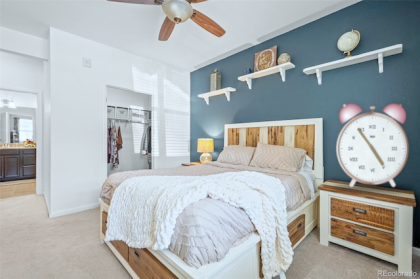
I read 4,54
